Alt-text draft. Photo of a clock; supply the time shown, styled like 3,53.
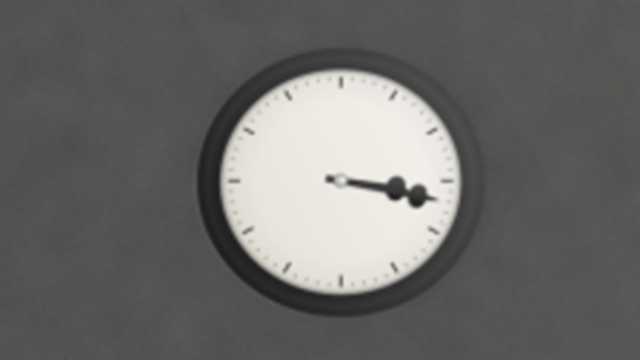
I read 3,17
